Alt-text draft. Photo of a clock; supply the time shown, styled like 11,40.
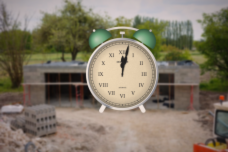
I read 12,02
